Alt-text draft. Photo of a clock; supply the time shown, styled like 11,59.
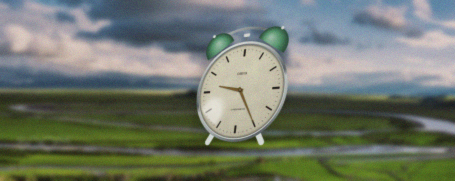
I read 9,25
